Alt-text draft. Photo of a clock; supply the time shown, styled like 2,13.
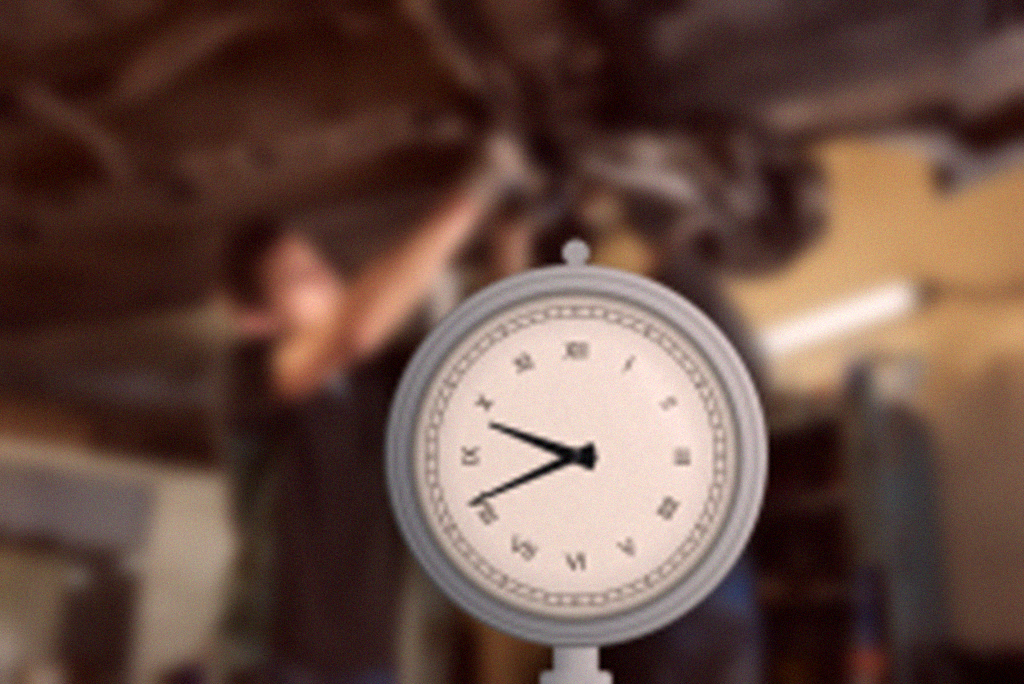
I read 9,41
